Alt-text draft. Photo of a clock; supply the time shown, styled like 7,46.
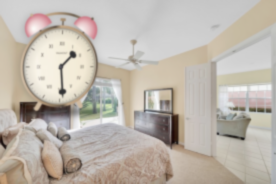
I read 1,29
